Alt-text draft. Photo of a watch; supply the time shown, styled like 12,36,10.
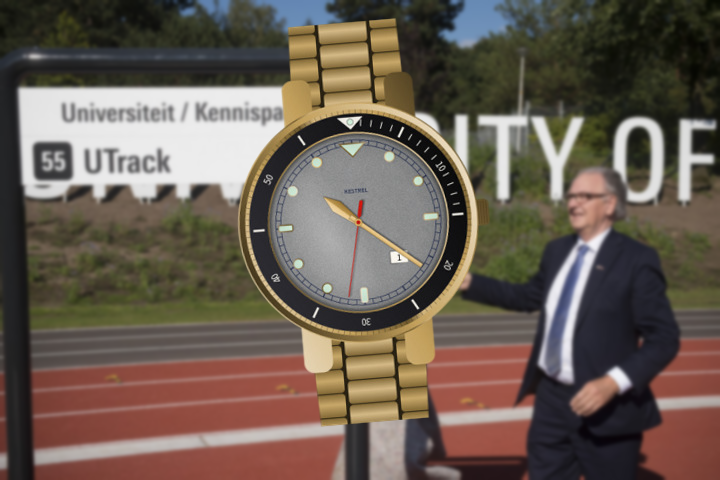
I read 10,21,32
